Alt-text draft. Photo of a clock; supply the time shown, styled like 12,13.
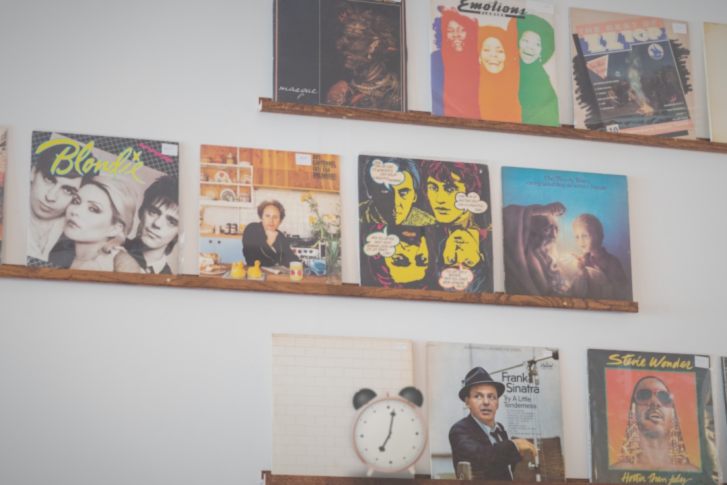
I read 7,02
